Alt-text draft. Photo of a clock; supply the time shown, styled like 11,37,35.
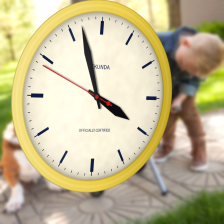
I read 3,56,49
